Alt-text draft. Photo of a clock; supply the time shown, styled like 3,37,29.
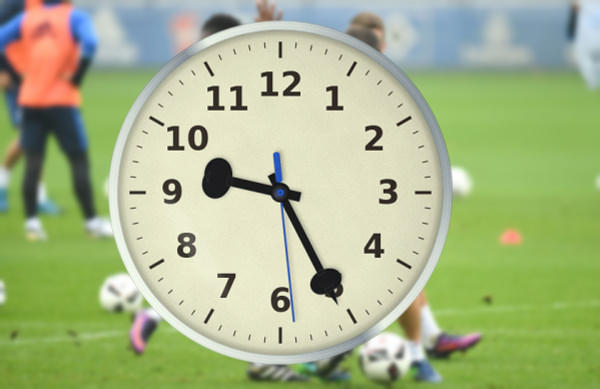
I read 9,25,29
